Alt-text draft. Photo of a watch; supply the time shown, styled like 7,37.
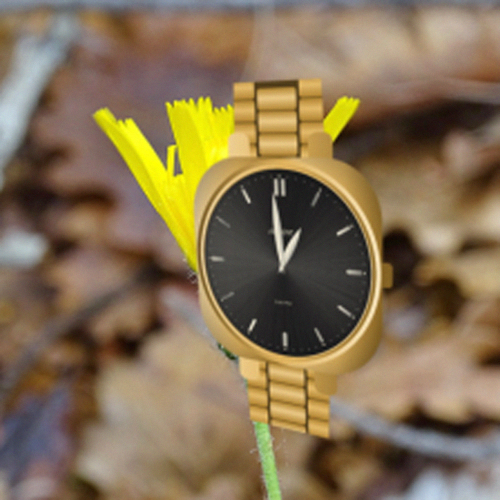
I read 12,59
